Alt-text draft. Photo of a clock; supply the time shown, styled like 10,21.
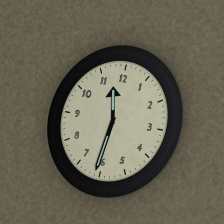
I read 11,31
